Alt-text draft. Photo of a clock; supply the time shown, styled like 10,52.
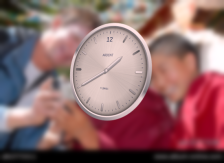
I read 1,40
